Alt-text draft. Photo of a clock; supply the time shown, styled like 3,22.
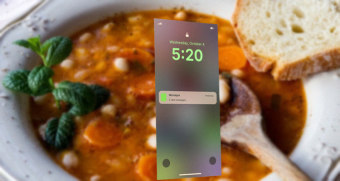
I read 5,20
